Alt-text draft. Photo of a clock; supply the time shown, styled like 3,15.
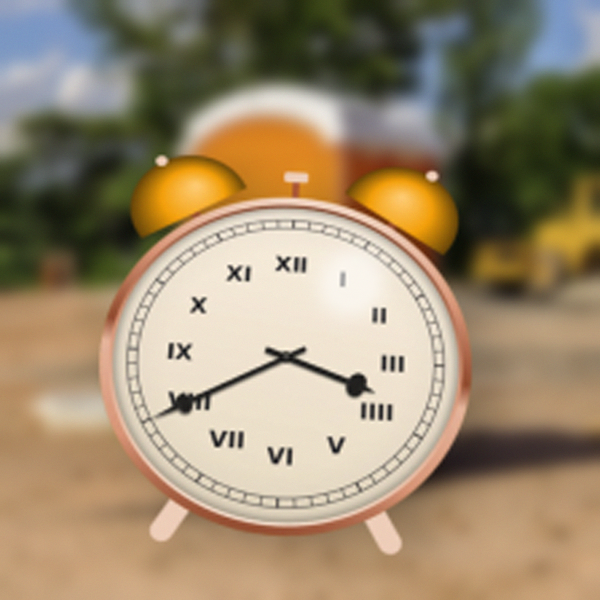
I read 3,40
